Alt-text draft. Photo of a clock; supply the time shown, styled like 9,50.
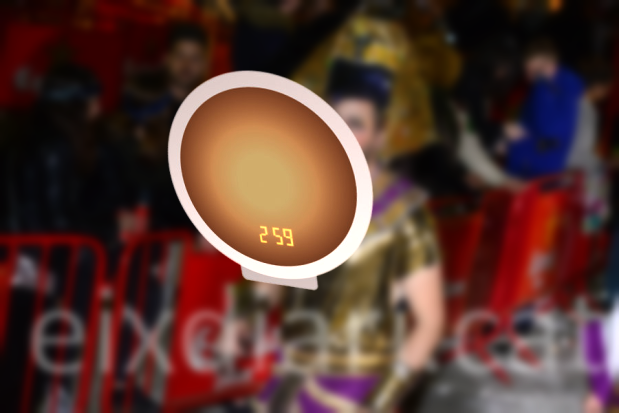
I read 2,59
